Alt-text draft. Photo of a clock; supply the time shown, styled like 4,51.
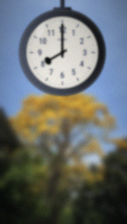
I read 8,00
